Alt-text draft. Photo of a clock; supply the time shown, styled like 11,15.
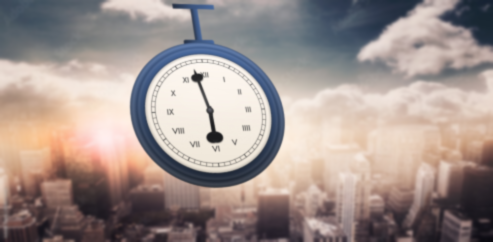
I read 5,58
